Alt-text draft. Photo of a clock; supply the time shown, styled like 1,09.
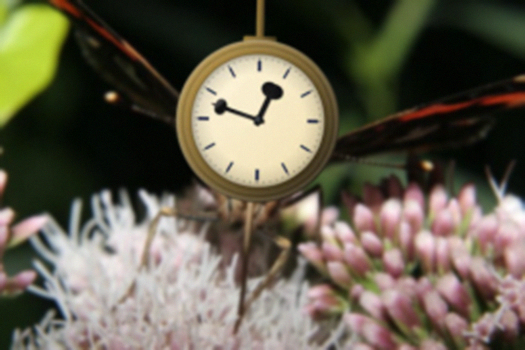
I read 12,48
